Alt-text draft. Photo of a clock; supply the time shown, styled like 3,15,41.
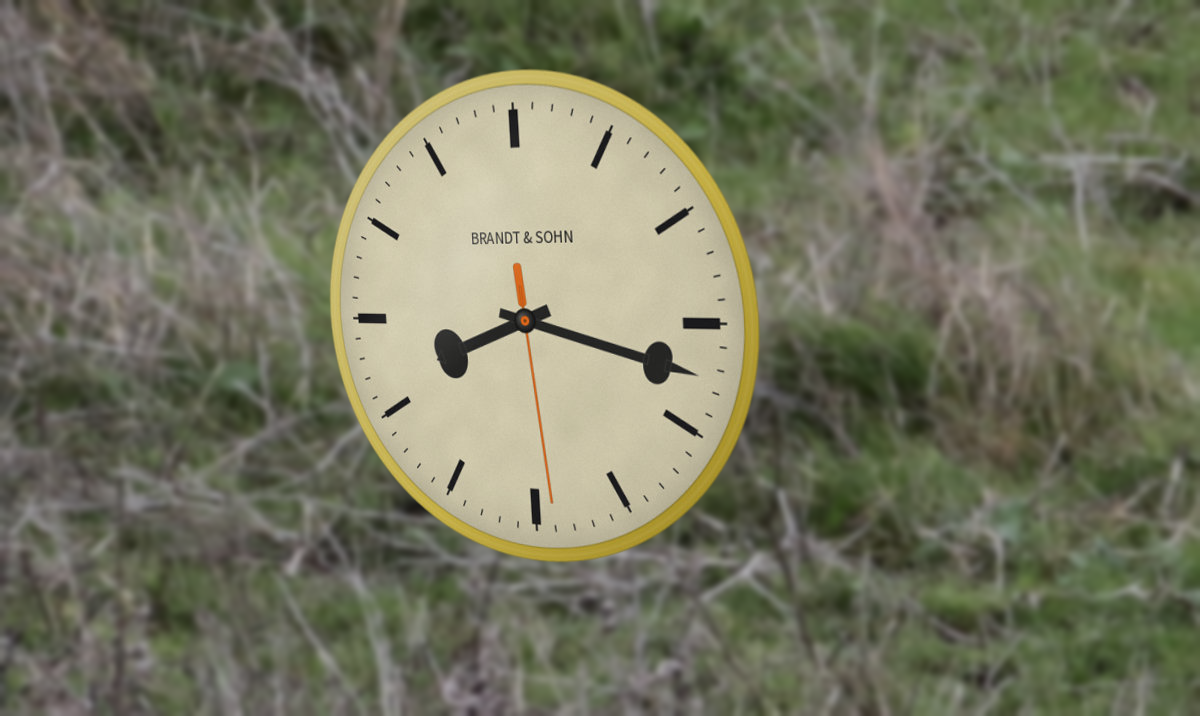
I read 8,17,29
